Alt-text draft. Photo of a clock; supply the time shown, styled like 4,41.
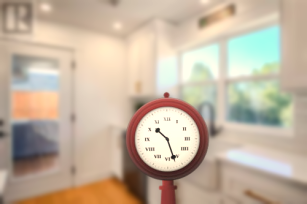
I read 10,27
